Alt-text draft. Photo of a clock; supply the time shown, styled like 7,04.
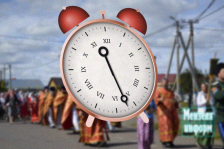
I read 11,27
